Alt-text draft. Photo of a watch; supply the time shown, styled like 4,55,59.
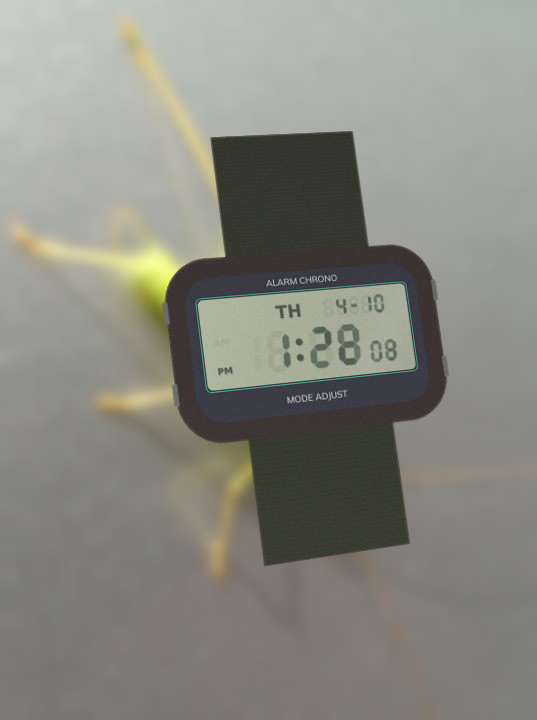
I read 1,28,08
